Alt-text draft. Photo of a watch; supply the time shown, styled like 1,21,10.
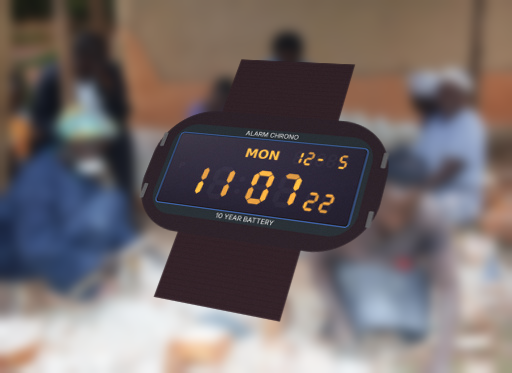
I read 11,07,22
